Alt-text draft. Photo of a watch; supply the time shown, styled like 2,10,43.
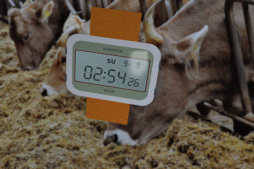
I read 2,54,26
